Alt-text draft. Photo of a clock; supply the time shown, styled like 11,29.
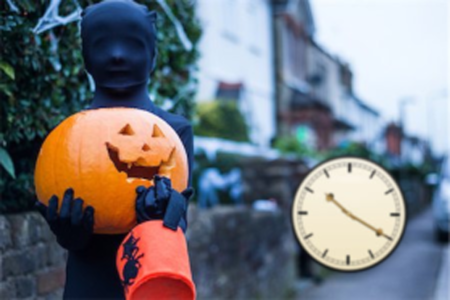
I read 10,20
